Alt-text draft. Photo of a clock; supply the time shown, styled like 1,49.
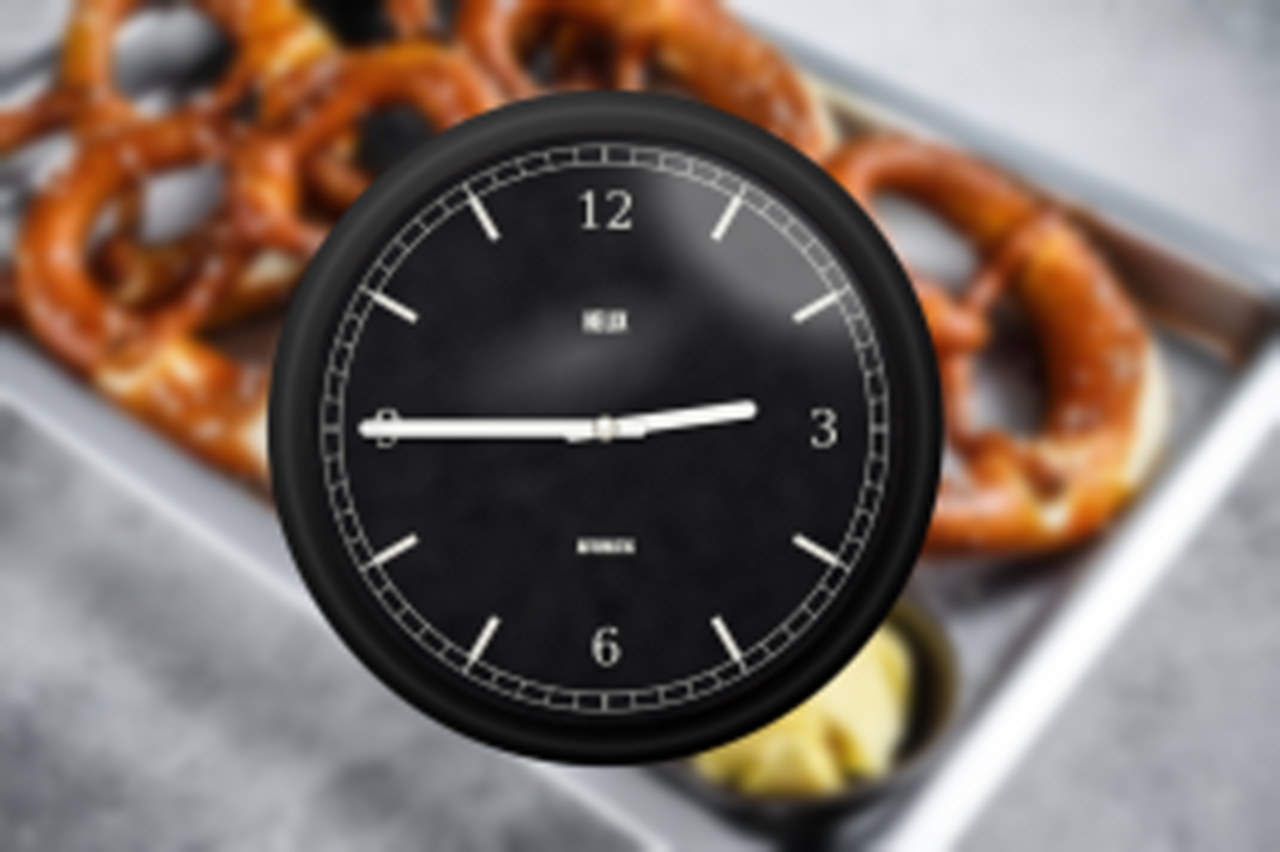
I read 2,45
